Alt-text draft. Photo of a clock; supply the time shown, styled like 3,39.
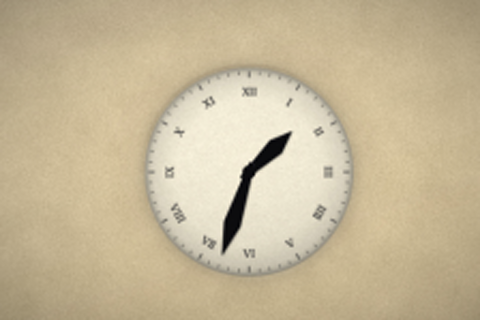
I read 1,33
